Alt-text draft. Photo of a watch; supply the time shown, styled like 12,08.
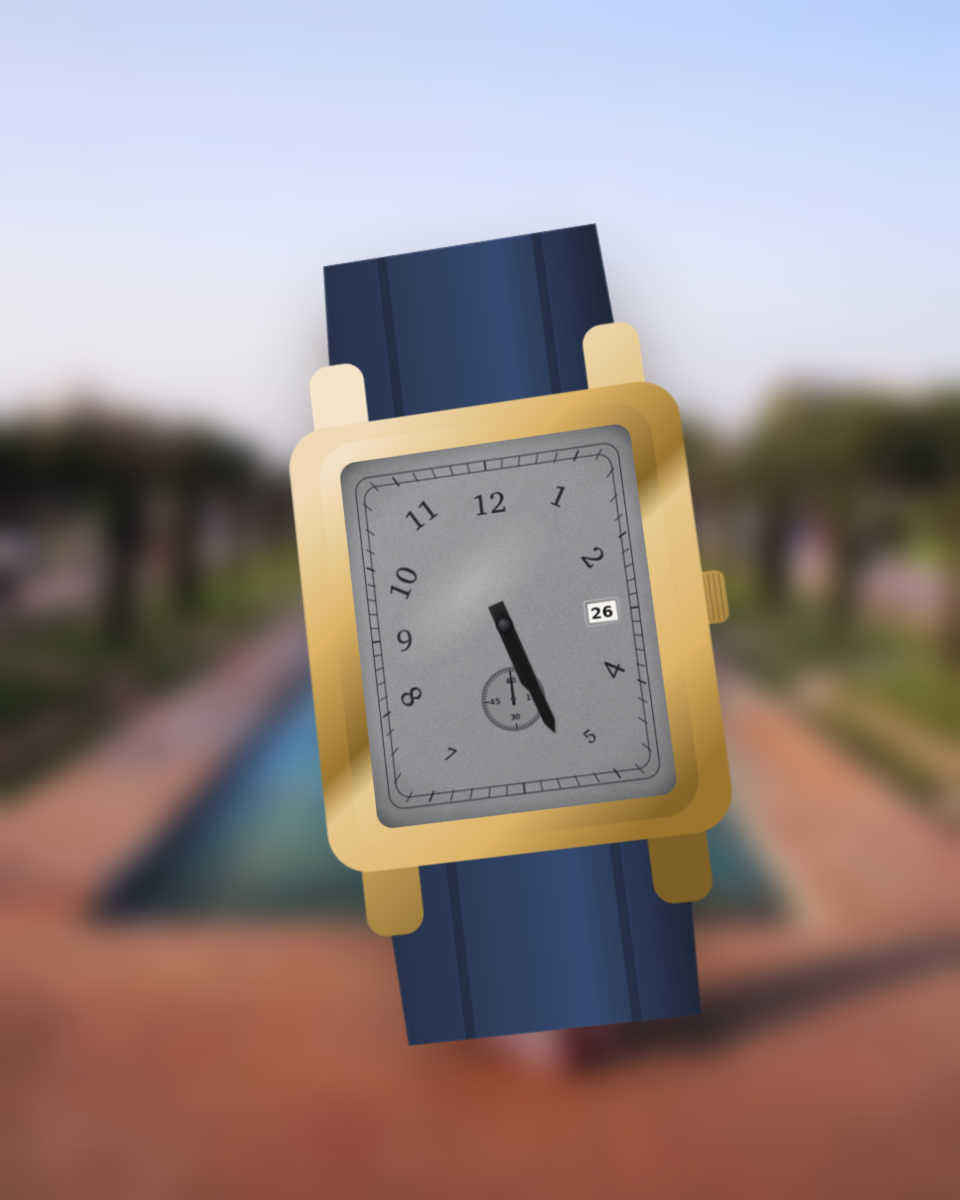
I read 5,27
